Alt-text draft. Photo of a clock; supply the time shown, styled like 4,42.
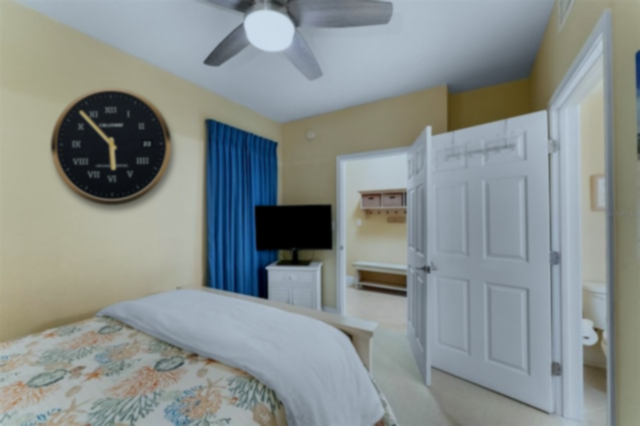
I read 5,53
